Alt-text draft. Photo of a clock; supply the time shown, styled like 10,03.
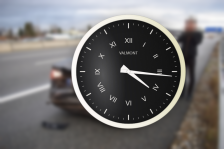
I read 4,16
